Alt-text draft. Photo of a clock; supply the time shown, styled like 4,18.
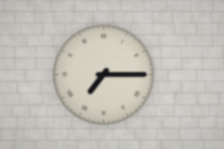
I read 7,15
